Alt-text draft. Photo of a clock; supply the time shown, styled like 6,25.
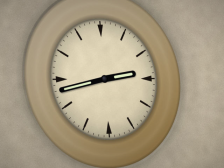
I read 2,43
